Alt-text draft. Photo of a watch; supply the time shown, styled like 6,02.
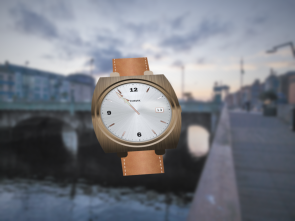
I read 10,54
